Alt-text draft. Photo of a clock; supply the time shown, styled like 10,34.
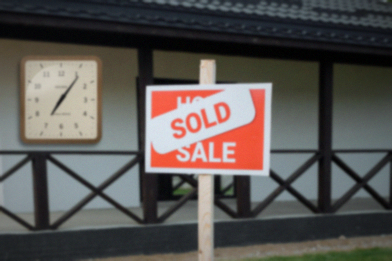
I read 7,06
